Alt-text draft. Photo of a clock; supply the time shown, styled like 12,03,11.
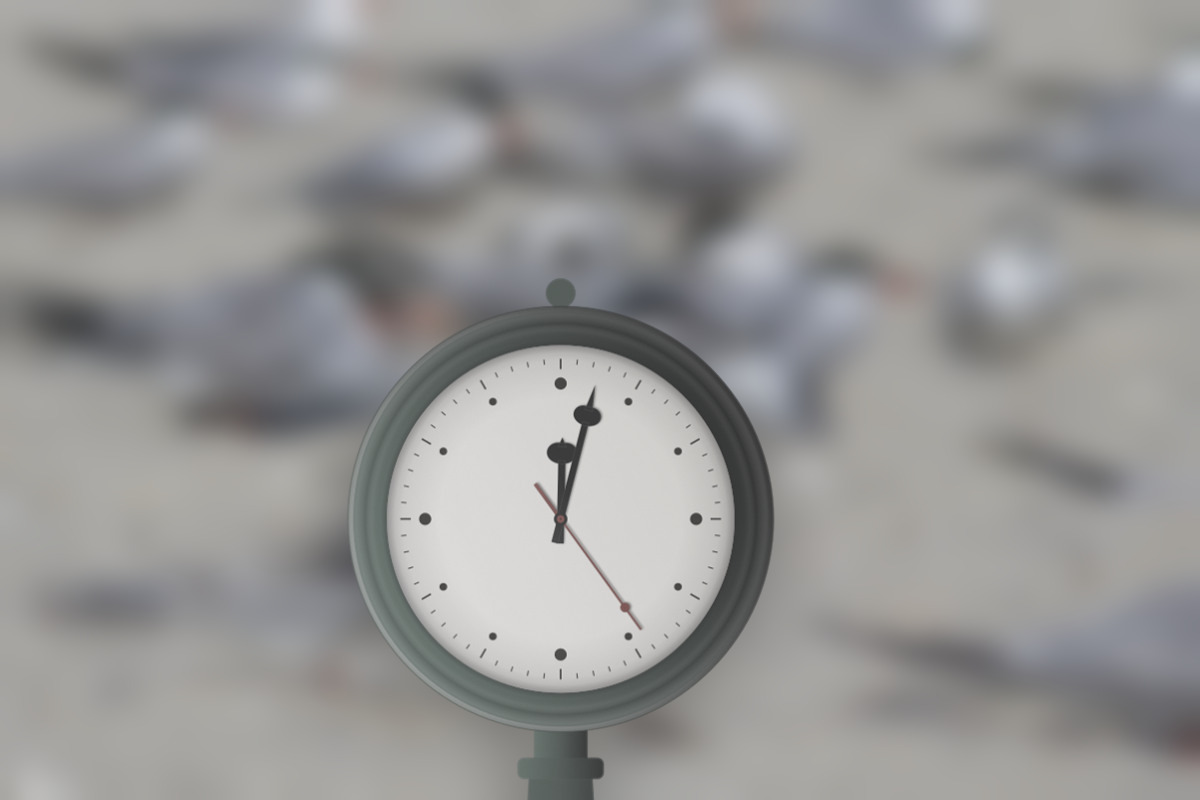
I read 12,02,24
